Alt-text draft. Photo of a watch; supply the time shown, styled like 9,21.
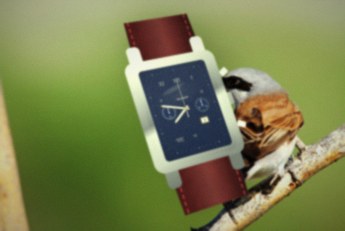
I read 7,48
